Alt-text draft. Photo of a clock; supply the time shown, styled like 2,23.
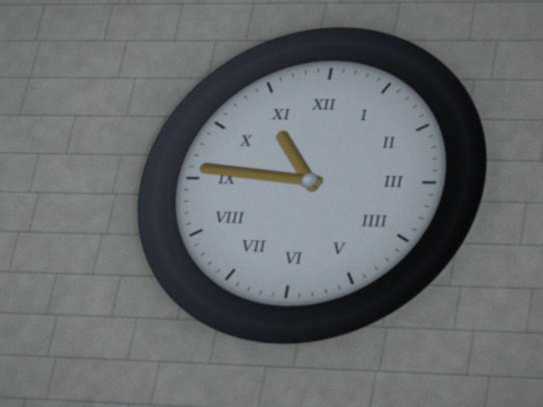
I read 10,46
